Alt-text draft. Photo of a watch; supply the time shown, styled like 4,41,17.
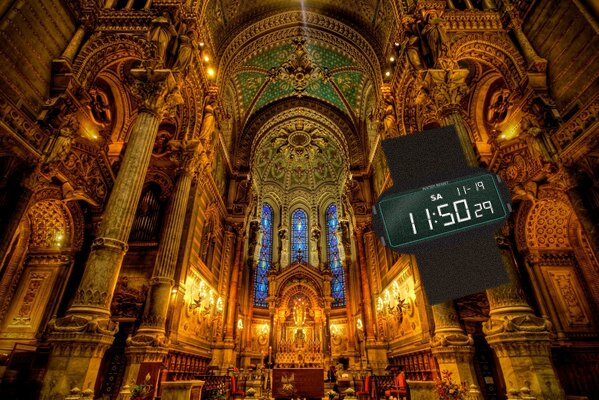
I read 11,50,29
